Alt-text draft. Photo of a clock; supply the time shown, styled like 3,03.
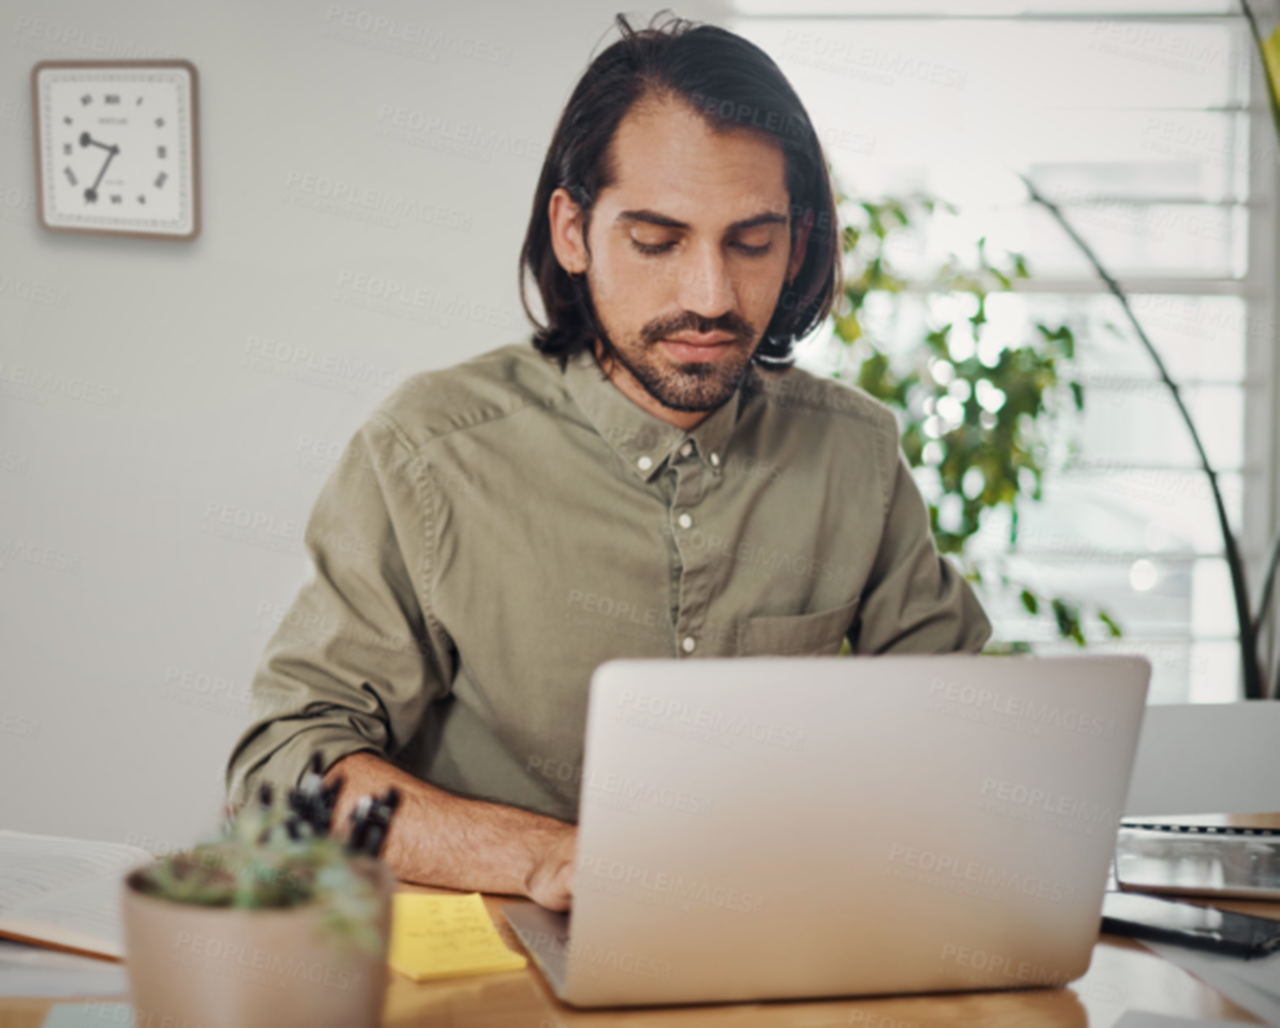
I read 9,35
